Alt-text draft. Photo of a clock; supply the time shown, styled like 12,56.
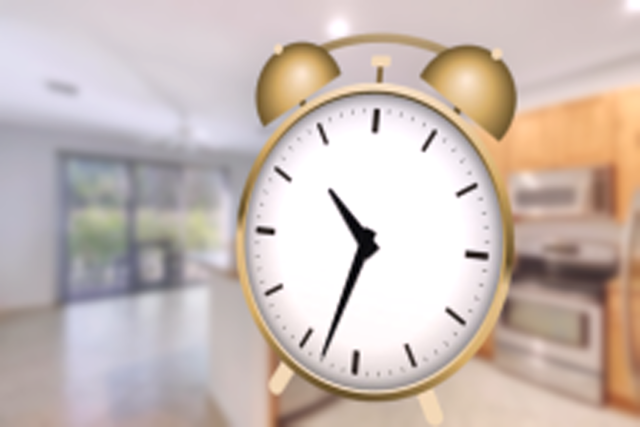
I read 10,33
